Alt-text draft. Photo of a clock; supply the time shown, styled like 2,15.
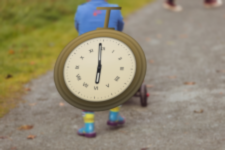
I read 5,59
